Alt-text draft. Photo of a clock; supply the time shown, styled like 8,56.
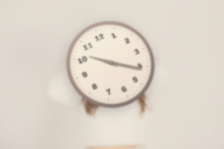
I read 10,21
